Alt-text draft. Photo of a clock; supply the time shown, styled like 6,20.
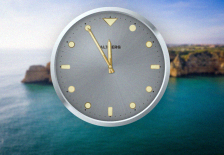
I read 11,55
